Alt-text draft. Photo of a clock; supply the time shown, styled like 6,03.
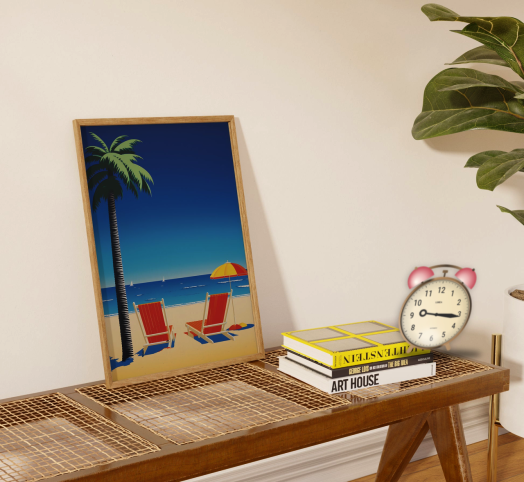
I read 9,16
